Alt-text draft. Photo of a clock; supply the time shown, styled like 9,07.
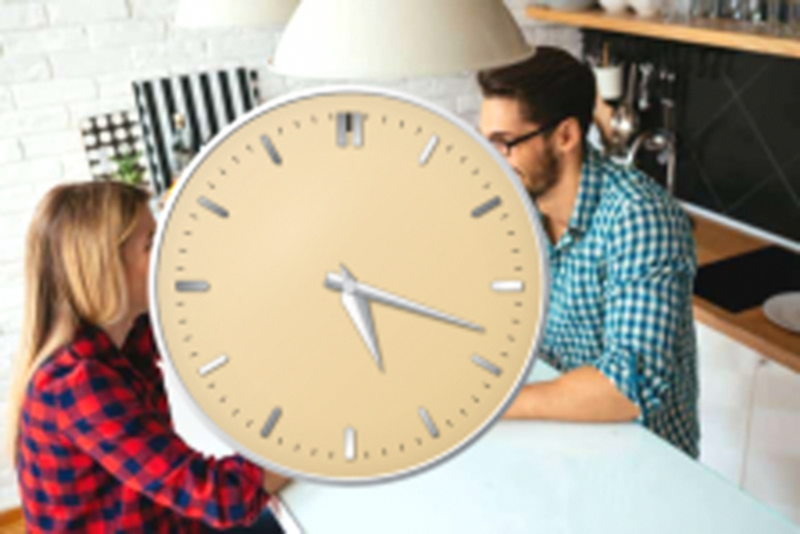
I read 5,18
